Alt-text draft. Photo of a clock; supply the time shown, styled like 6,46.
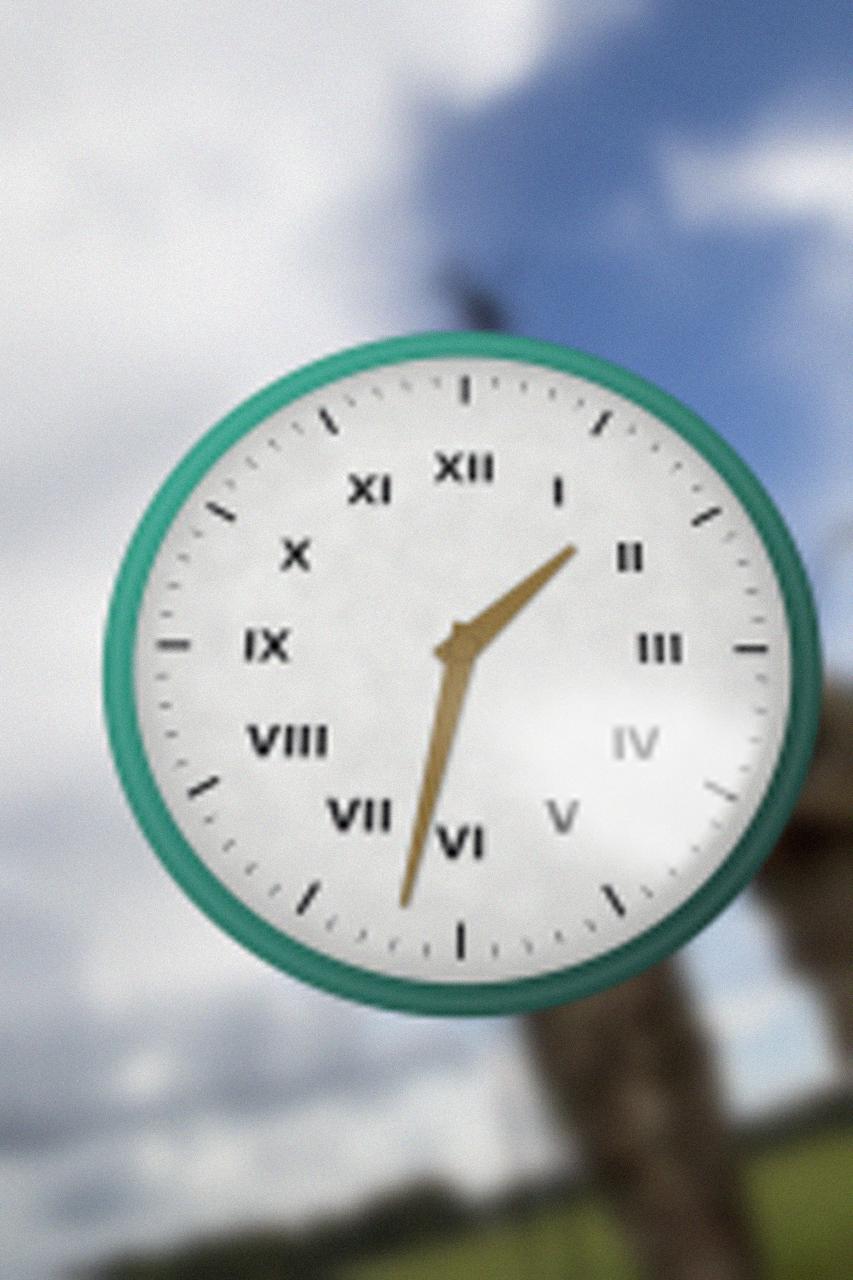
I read 1,32
